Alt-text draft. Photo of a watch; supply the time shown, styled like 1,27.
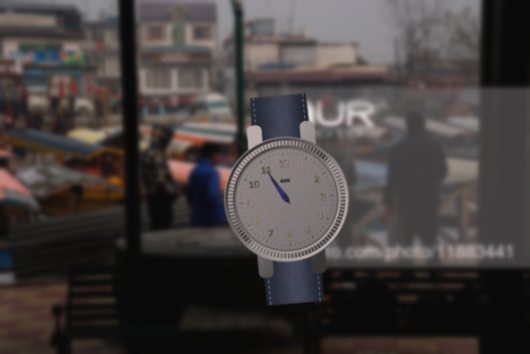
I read 10,55
